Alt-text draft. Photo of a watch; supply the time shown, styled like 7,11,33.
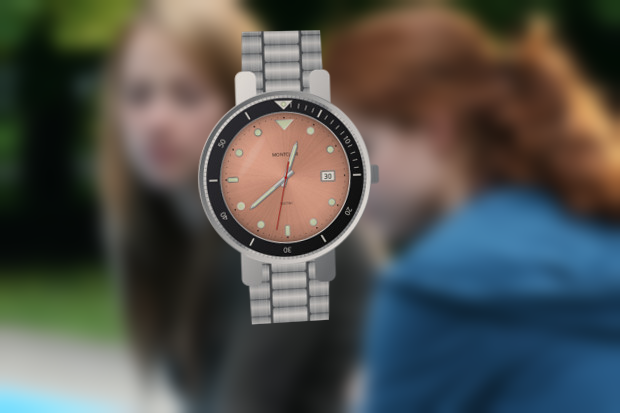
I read 12,38,32
